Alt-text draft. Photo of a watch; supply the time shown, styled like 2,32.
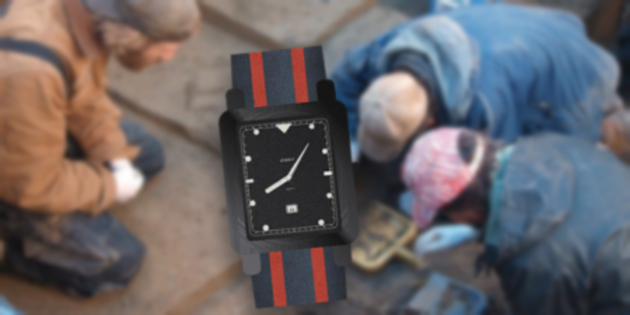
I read 8,06
